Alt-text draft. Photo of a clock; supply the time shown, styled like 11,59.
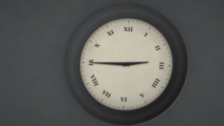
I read 2,45
